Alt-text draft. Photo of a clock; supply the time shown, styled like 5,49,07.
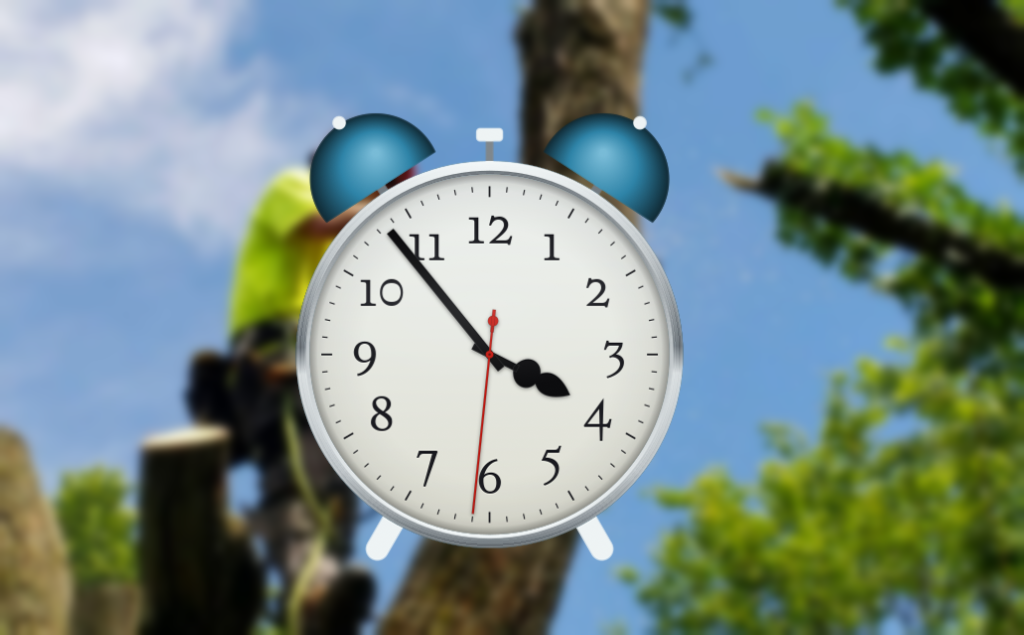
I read 3,53,31
